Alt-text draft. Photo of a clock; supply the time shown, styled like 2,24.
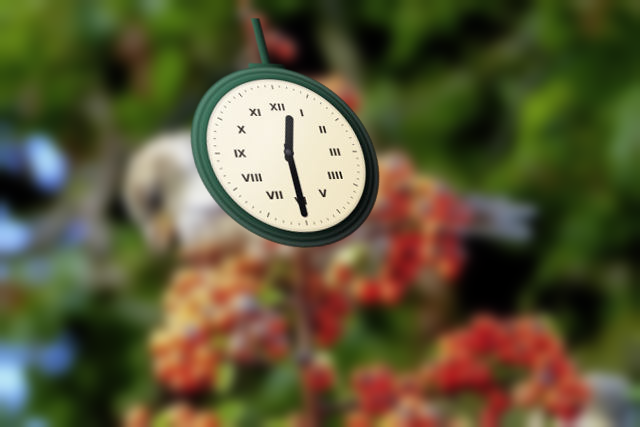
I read 12,30
